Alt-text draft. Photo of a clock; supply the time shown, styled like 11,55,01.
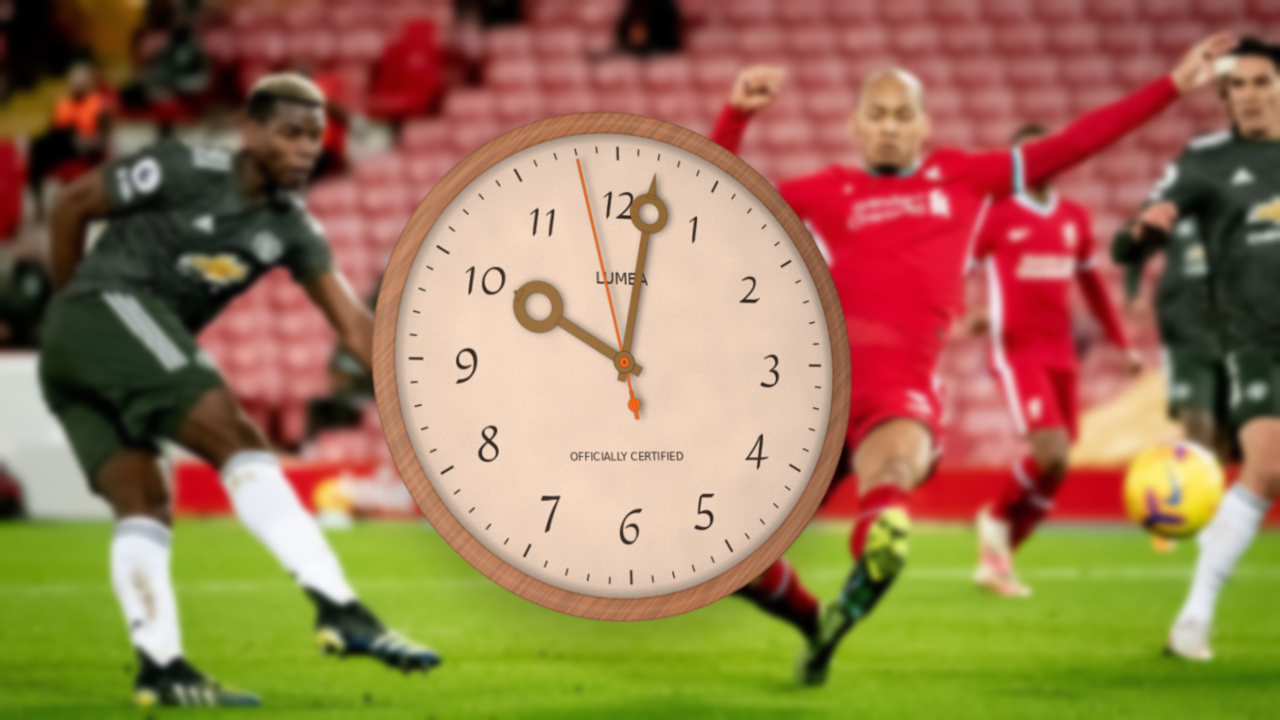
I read 10,01,58
